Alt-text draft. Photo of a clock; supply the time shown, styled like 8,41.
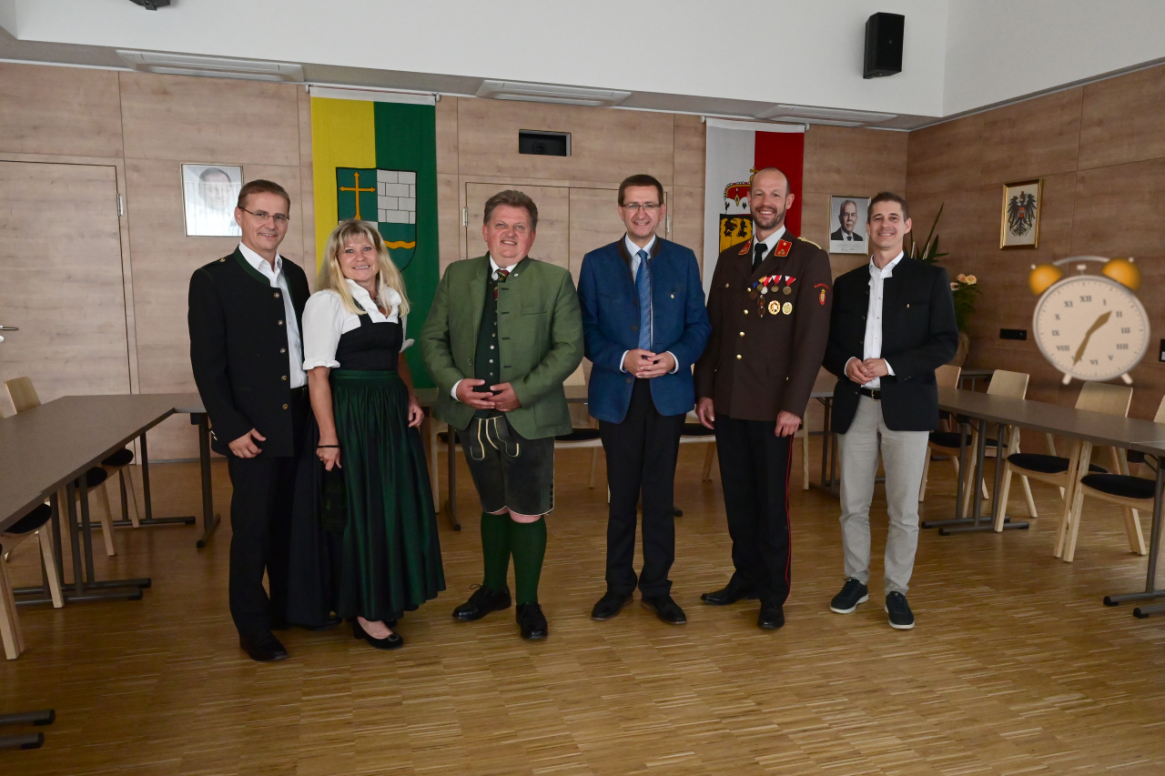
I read 1,35
